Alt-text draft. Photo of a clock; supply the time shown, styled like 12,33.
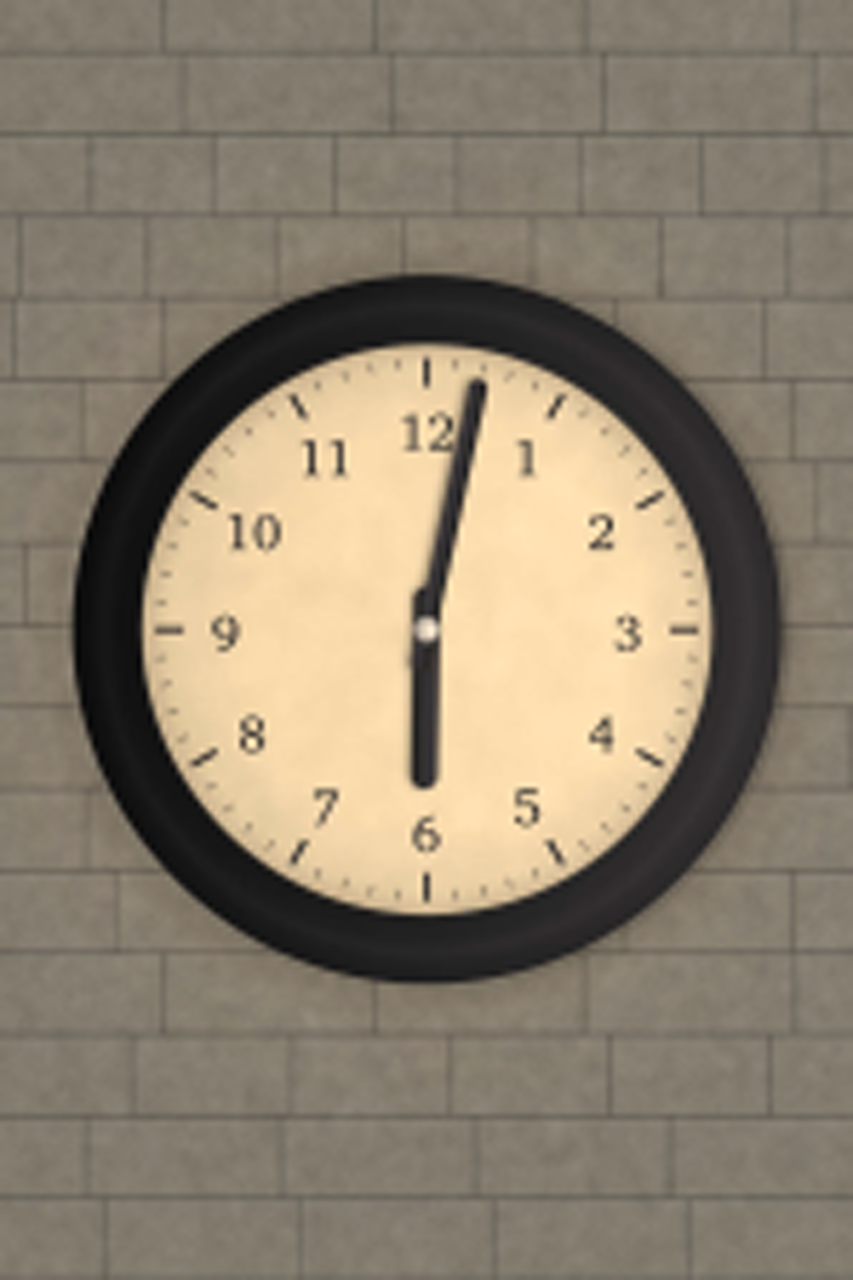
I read 6,02
